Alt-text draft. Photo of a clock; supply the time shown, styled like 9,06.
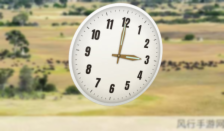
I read 3,00
